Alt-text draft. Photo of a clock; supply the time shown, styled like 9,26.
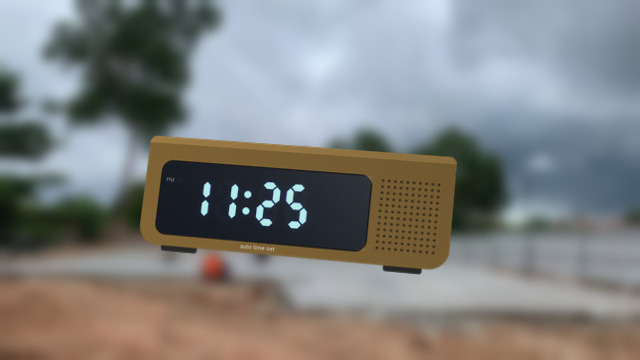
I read 11,25
